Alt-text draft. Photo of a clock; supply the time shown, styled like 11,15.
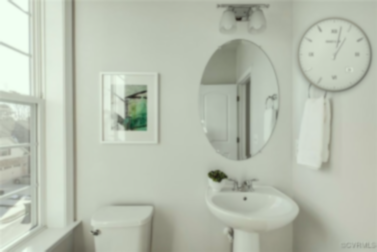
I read 1,02
